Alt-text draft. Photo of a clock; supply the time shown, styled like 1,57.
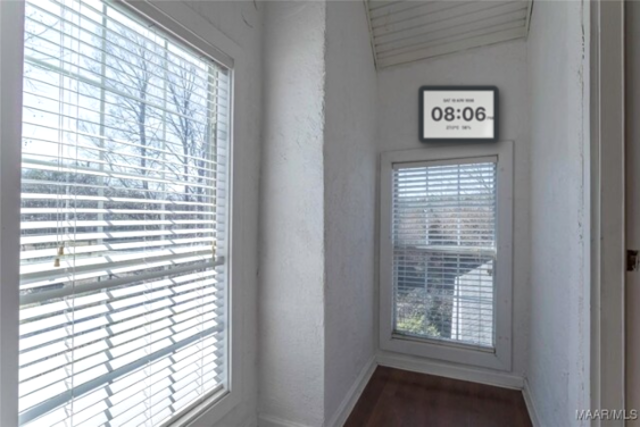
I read 8,06
